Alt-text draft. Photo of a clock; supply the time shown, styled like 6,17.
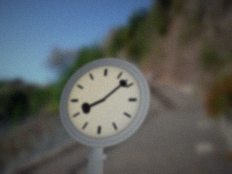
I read 8,08
